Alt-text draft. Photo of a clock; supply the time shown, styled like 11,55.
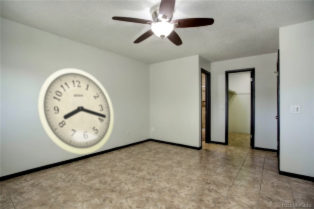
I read 8,18
